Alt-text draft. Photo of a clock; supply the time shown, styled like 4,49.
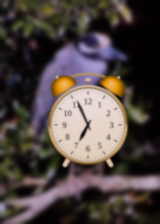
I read 6,56
